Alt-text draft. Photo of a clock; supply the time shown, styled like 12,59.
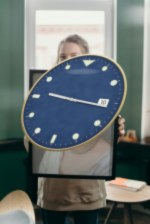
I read 9,16
